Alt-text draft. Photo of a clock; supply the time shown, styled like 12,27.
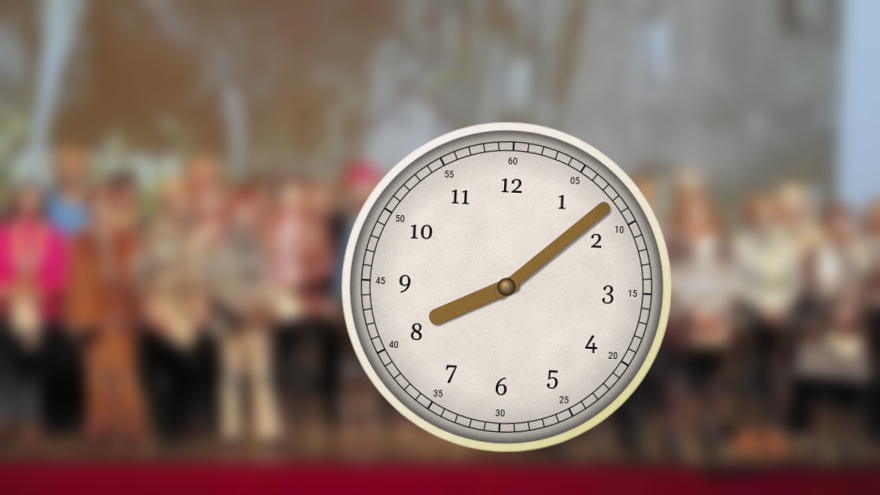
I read 8,08
